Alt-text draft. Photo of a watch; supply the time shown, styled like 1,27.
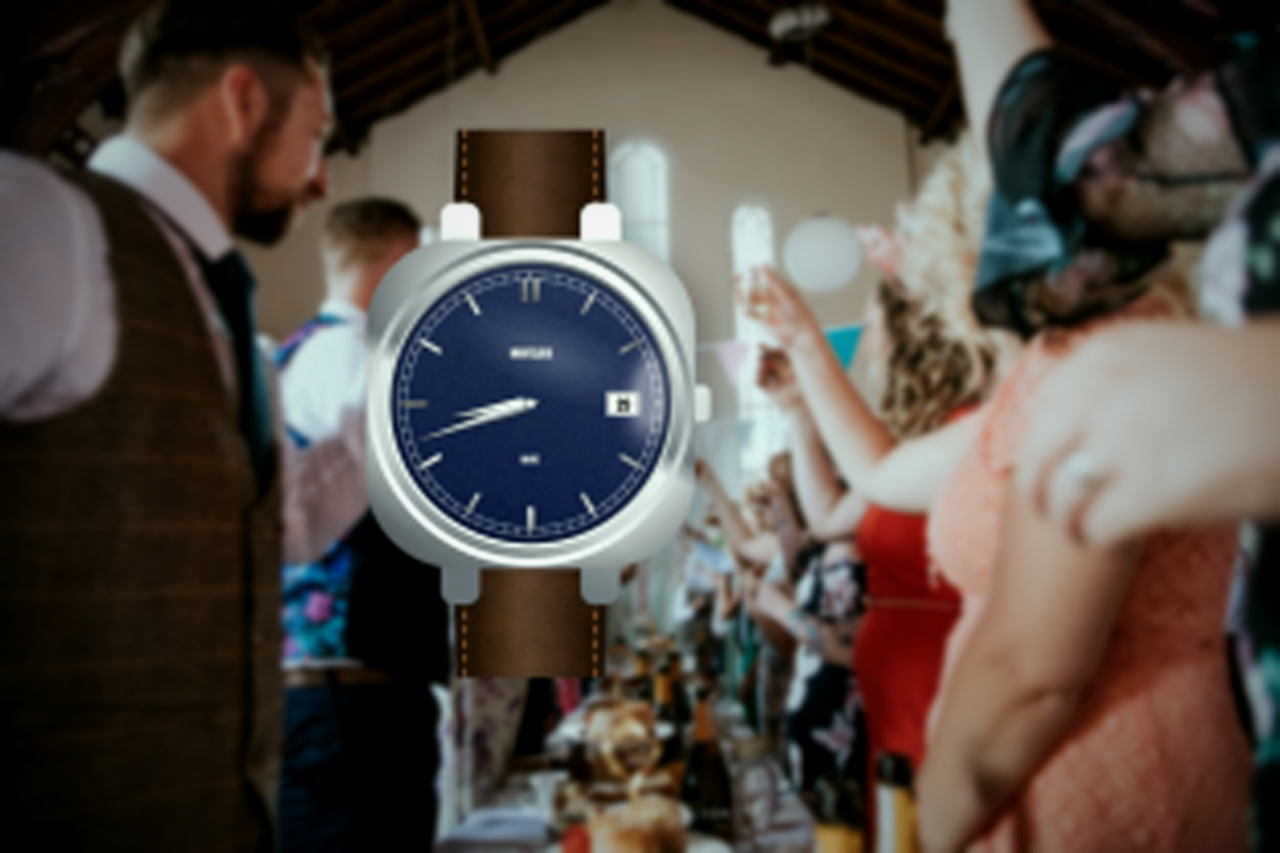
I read 8,42
